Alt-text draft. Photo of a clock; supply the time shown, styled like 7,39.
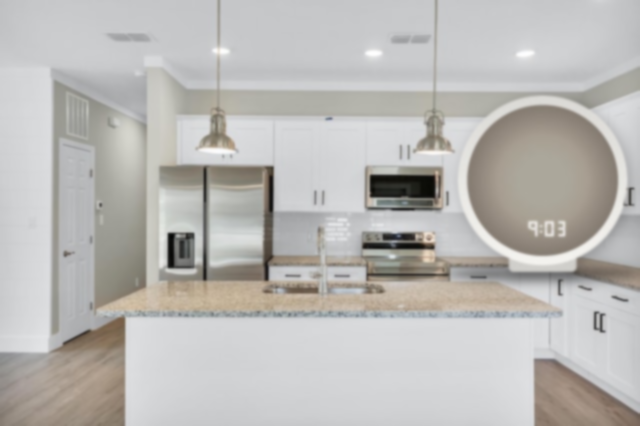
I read 9,03
